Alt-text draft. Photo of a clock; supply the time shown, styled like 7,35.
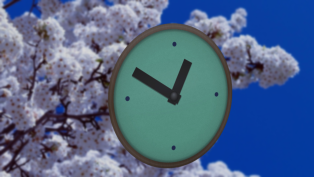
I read 12,50
